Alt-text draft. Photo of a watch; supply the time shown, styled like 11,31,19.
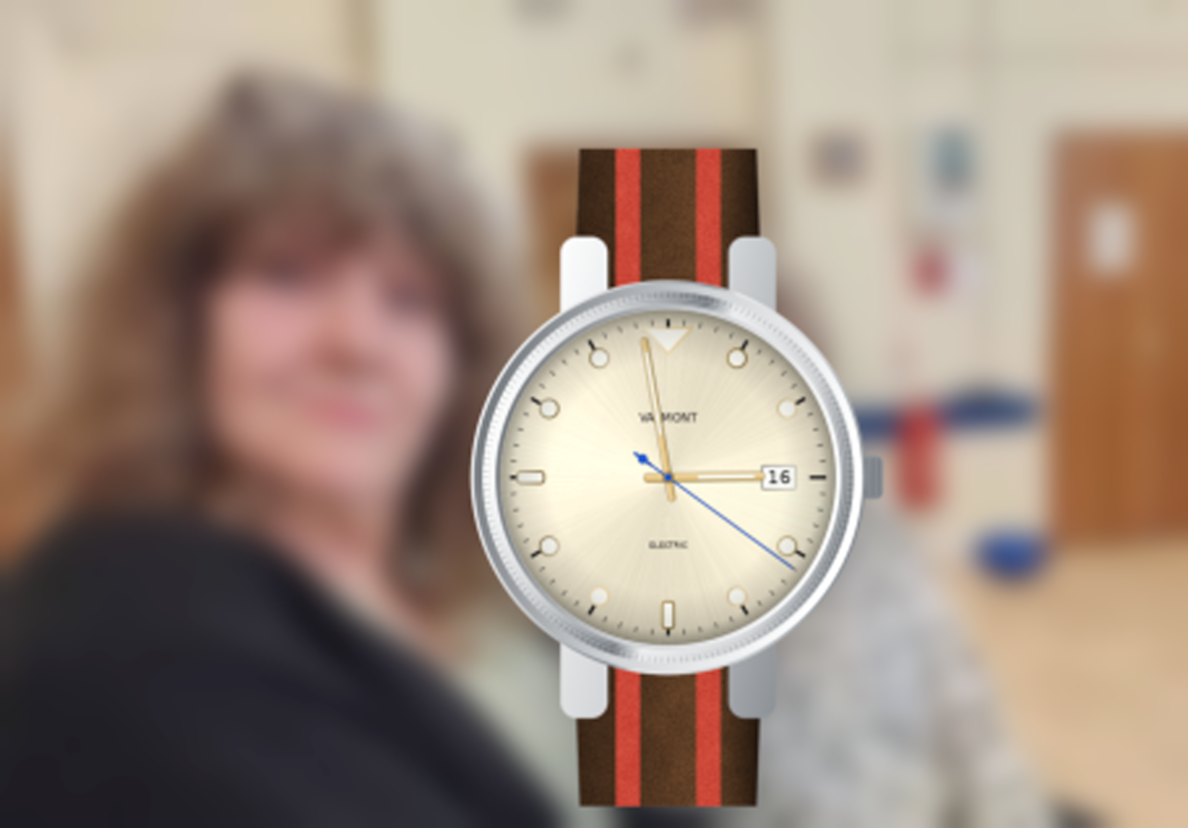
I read 2,58,21
